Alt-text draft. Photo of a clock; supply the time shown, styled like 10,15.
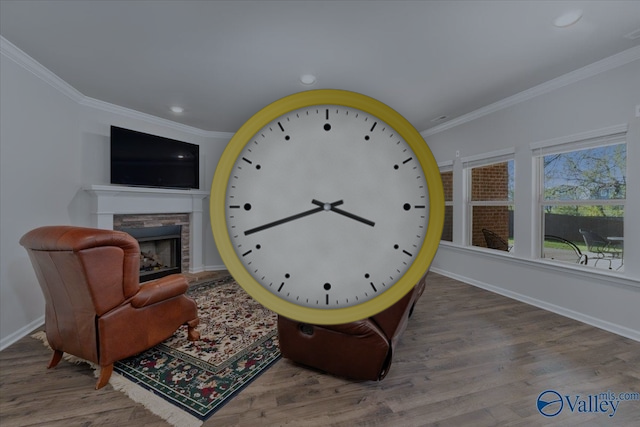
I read 3,42
